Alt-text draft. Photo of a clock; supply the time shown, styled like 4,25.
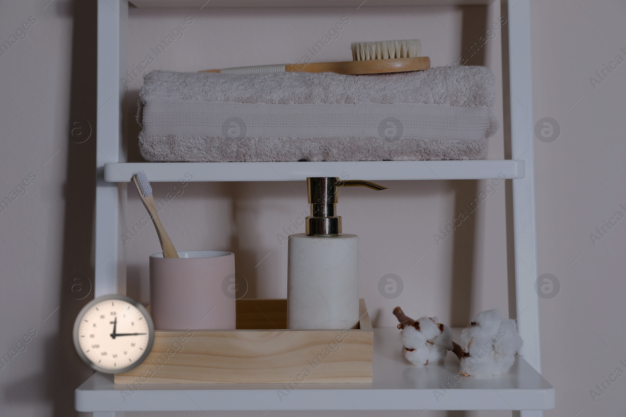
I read 12,15
